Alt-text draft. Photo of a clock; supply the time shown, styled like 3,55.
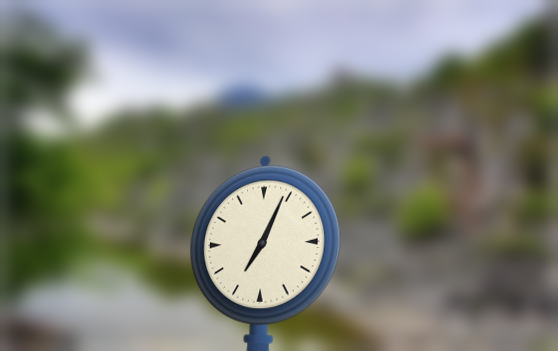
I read 7,04
